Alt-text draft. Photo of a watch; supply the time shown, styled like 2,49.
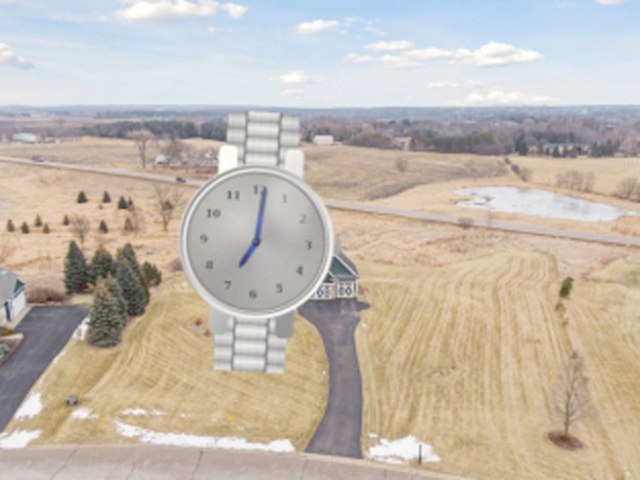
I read 7,01
